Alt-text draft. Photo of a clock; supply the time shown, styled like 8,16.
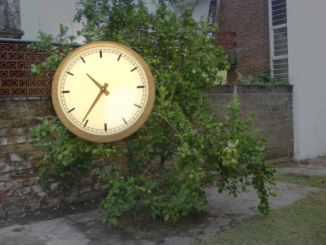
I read 10,36
